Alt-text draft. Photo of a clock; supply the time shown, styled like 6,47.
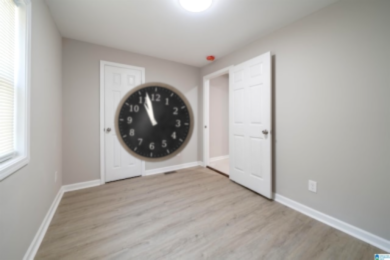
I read 10,57
